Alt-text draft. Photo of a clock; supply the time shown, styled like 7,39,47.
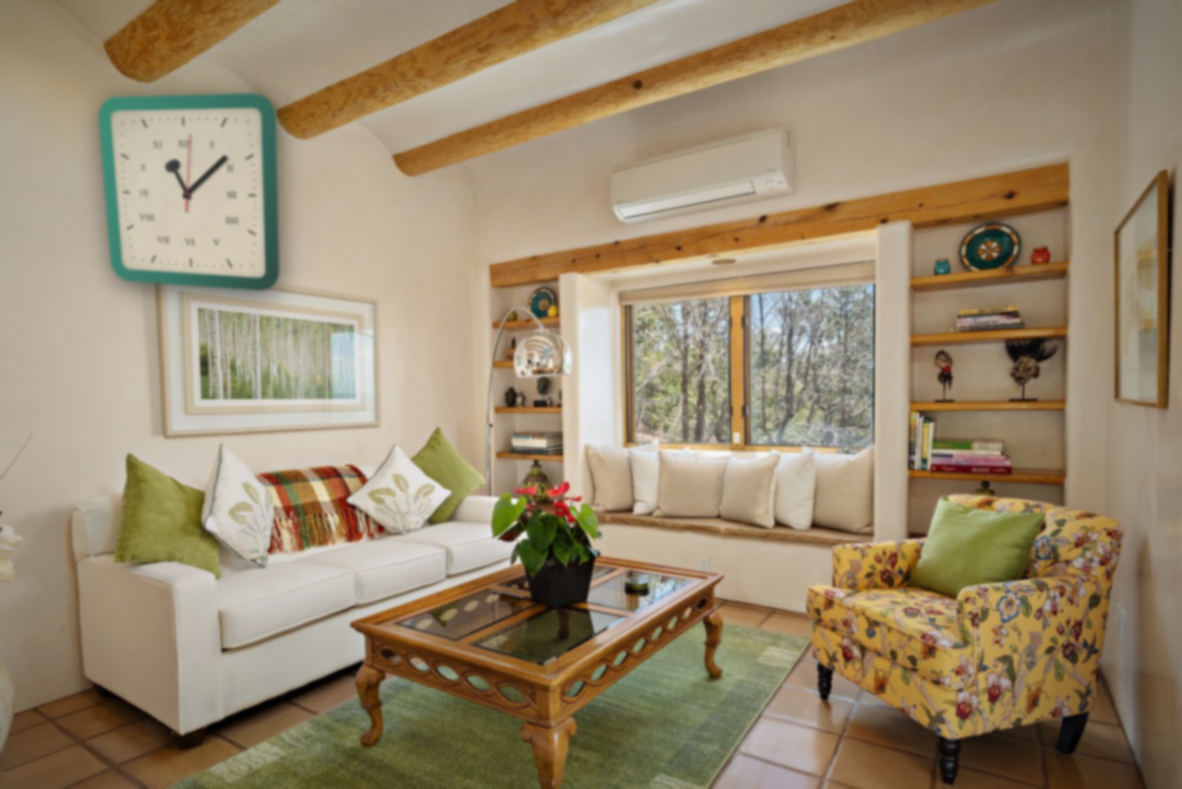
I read 11,08,01
